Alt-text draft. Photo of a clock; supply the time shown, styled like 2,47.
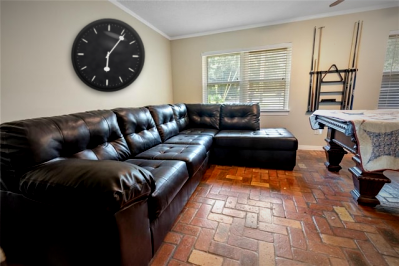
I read 6,06
